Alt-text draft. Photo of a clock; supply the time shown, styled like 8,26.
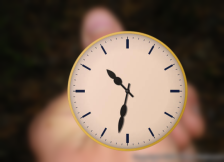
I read 10,32
